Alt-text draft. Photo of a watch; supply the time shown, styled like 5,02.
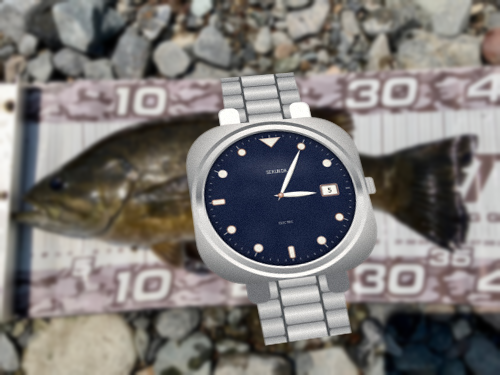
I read 3,05
